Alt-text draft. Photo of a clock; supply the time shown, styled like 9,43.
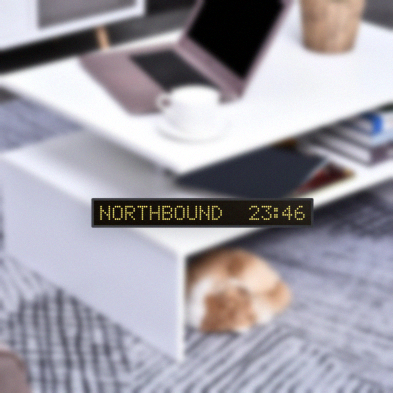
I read 23,46
